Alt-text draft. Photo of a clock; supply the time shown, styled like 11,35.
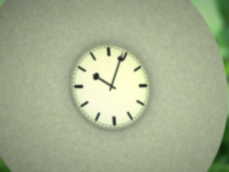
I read 10,04
